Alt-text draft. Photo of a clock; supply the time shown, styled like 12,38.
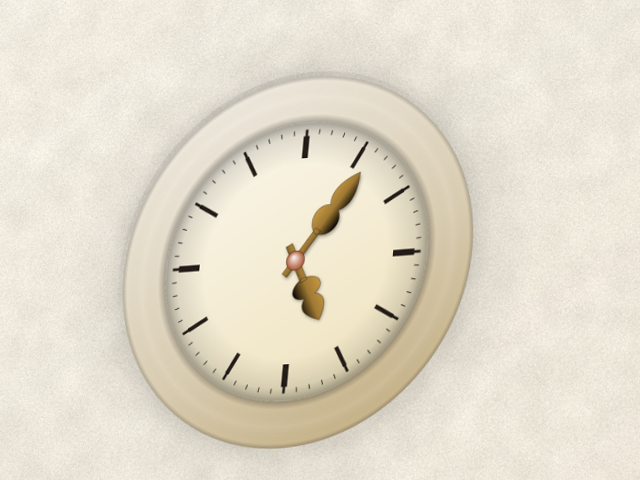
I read 5,06
